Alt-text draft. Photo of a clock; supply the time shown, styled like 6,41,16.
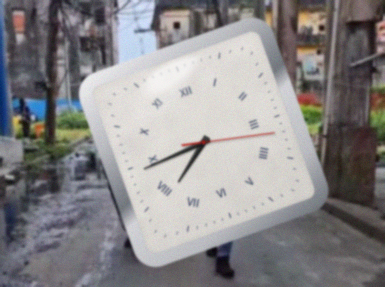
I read 7,44,17
